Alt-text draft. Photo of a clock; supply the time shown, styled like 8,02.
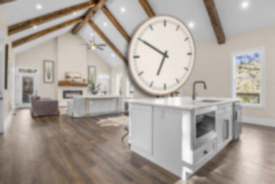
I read 6,50
